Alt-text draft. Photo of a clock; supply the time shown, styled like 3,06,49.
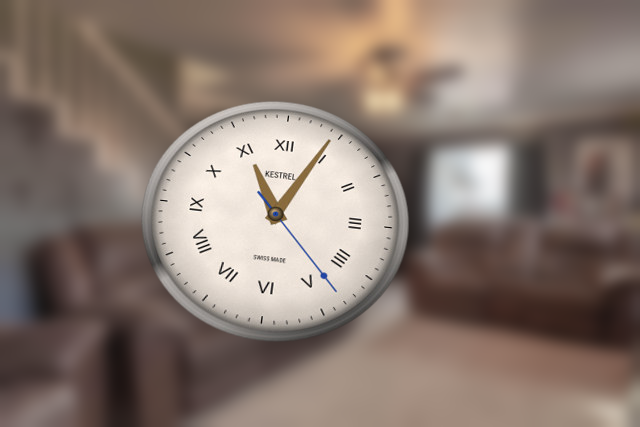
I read 11,04,23
